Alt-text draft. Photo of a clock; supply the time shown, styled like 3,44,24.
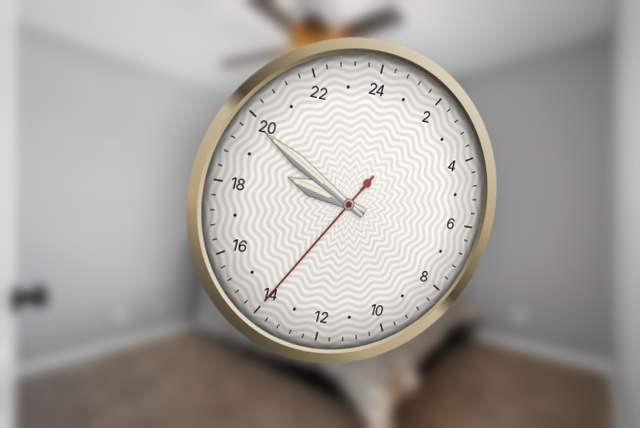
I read 18,49,35
